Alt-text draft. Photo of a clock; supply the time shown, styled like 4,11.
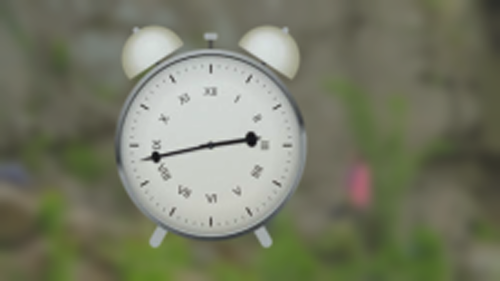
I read 2,43
